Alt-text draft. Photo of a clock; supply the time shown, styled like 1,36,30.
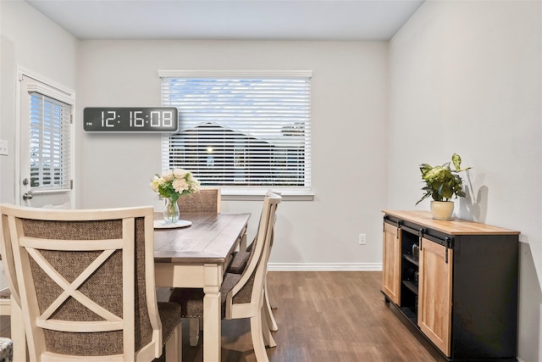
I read 12,16,08
